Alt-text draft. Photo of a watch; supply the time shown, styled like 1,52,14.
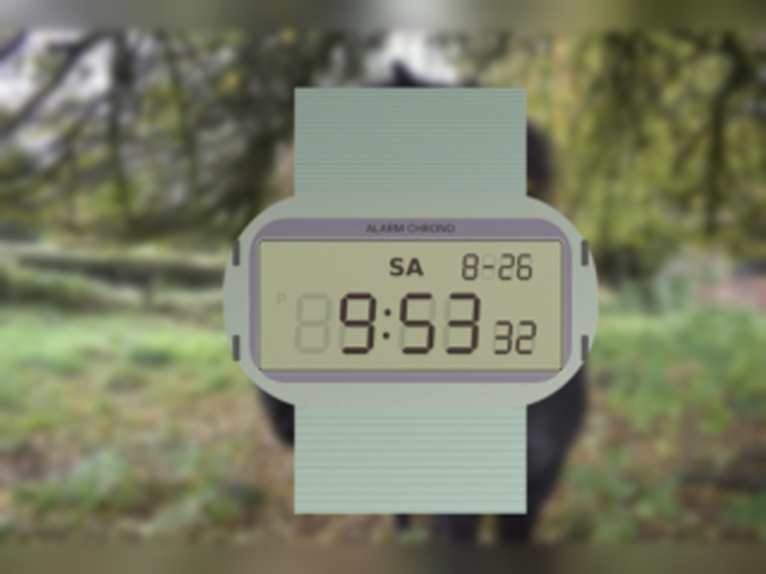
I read 9,53,32
